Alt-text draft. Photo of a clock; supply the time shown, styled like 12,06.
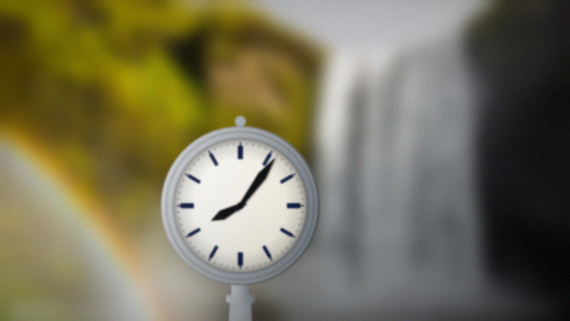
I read 8,06
